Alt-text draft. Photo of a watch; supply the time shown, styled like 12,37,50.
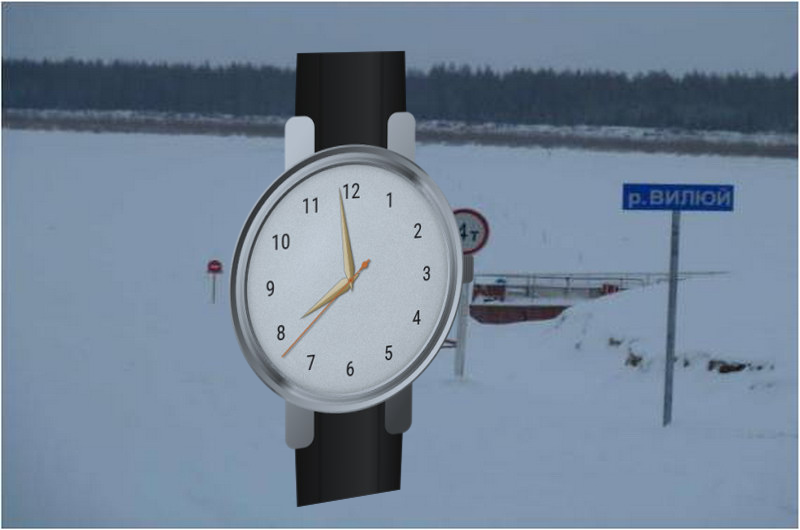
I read 7,58,38
